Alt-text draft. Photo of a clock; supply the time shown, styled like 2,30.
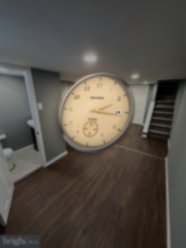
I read 2,16
